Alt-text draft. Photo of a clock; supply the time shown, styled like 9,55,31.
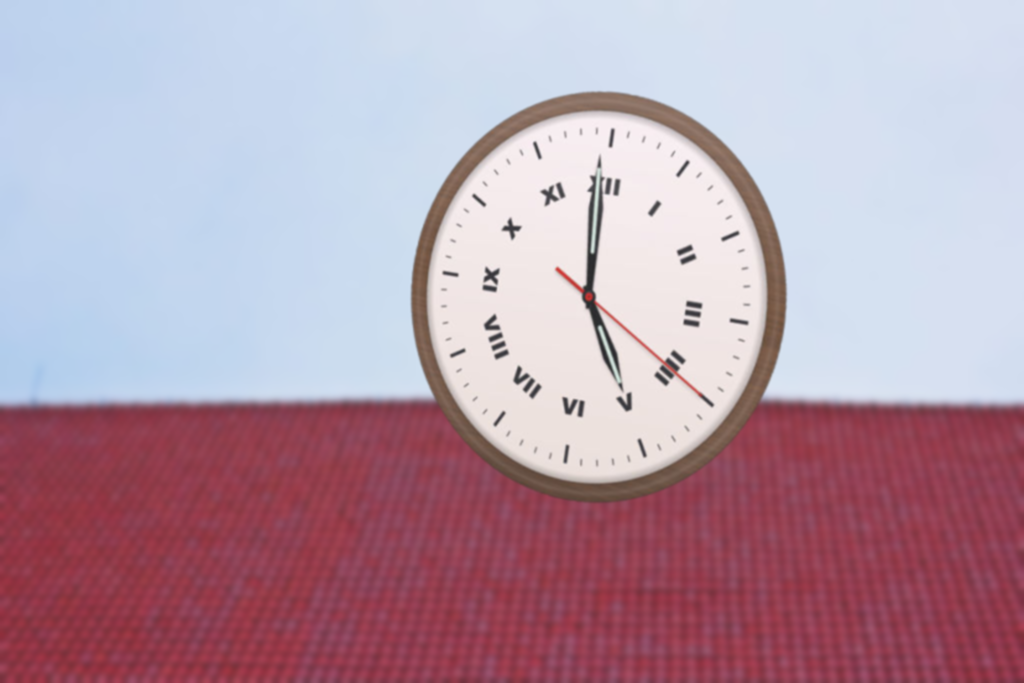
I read 4,59,20
